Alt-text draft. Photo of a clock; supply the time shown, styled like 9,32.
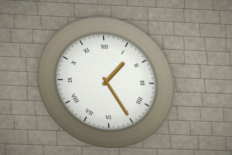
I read 1,25
